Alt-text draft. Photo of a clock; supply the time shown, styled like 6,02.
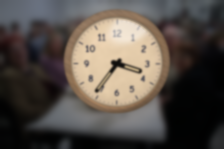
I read 3,36
